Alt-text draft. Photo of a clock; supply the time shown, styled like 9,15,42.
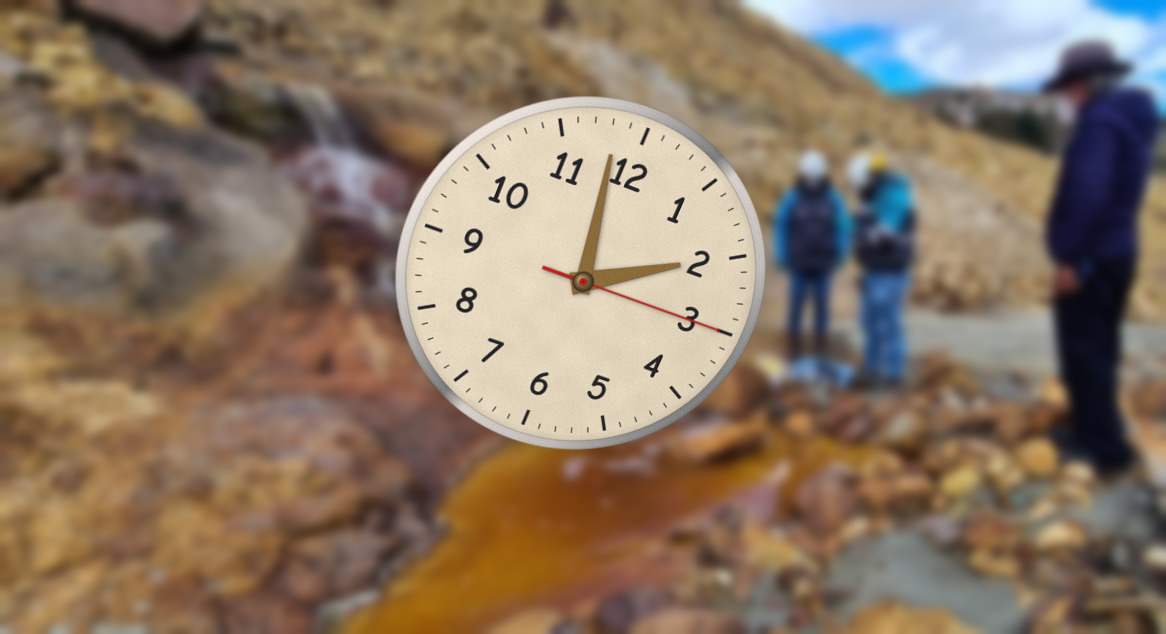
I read 1,58,15
